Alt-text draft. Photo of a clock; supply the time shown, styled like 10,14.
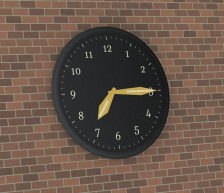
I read 7,15
